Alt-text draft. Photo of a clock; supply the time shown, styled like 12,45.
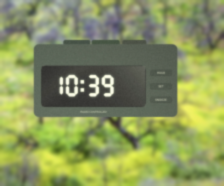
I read 10,39
